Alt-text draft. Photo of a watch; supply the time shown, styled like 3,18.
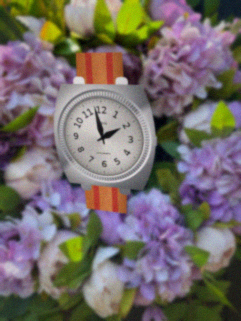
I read 1,58
